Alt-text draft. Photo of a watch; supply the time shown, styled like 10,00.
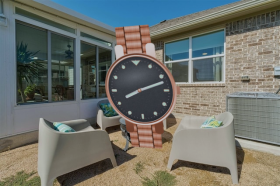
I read 8,12
